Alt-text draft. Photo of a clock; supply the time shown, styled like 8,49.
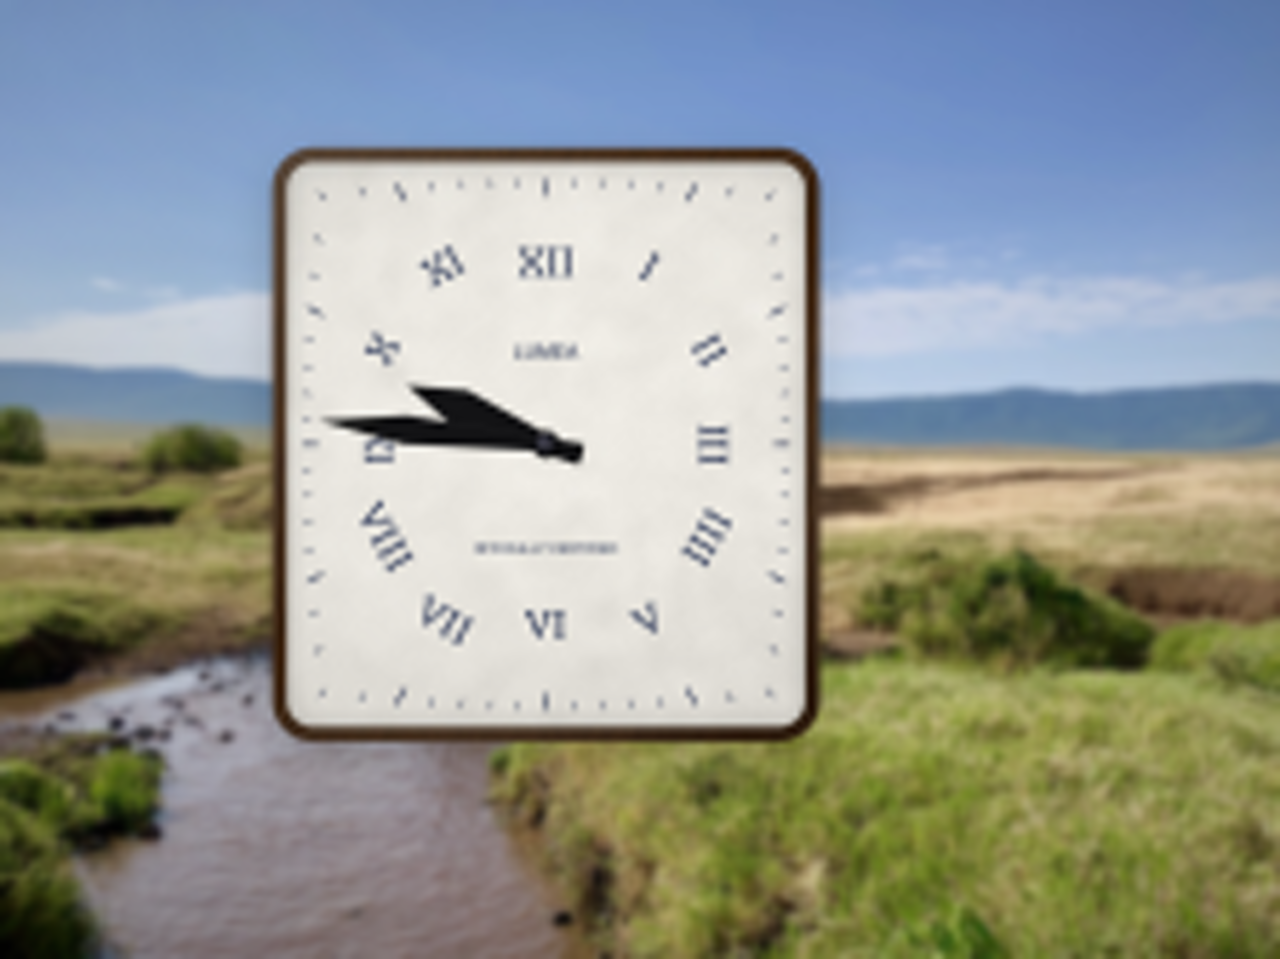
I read 9,46
